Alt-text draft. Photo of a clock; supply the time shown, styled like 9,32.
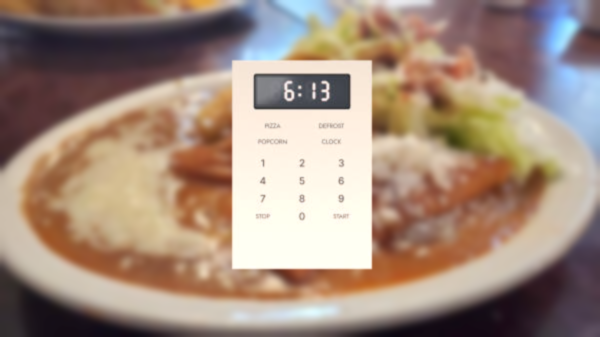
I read 6,13
